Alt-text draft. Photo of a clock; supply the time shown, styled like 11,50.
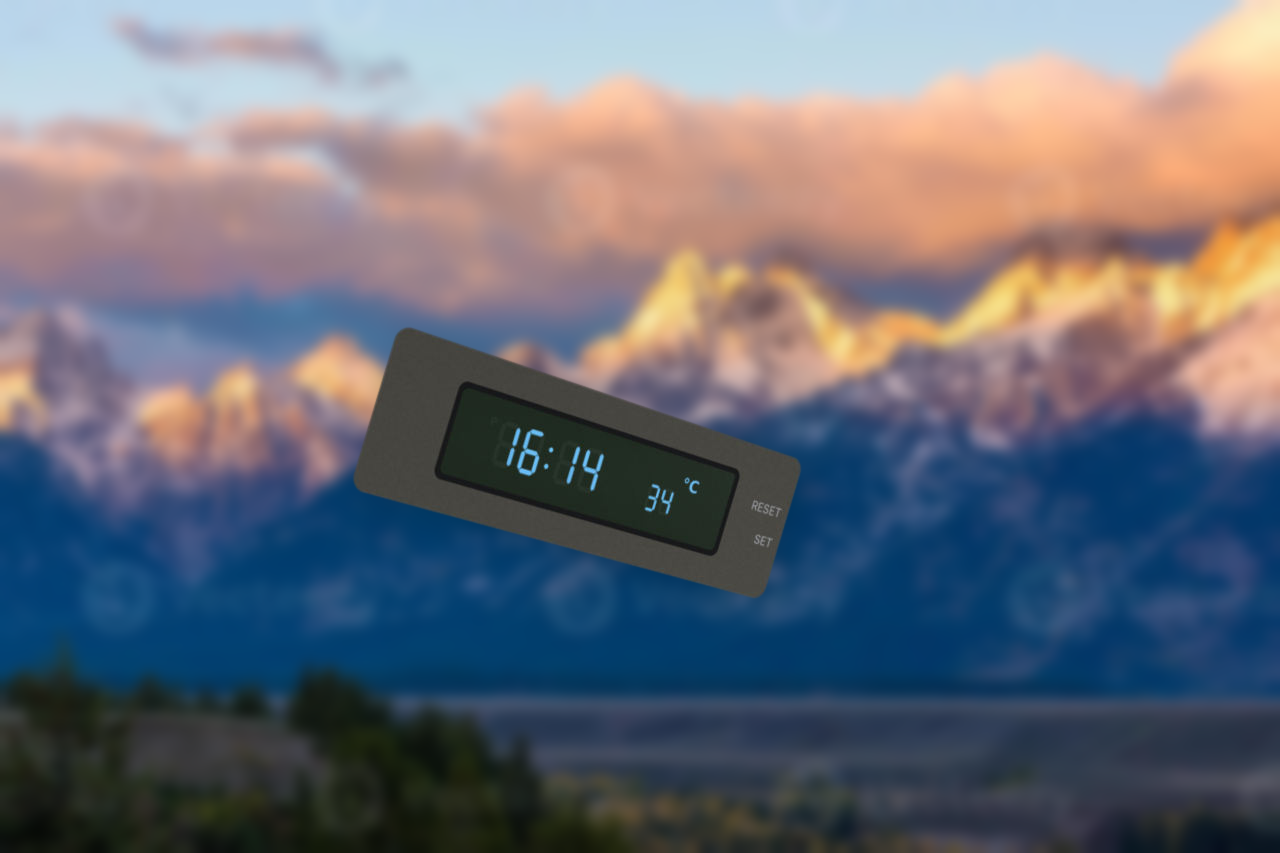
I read 16,14
